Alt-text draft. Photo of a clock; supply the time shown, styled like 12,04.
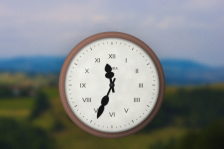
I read 11,34
